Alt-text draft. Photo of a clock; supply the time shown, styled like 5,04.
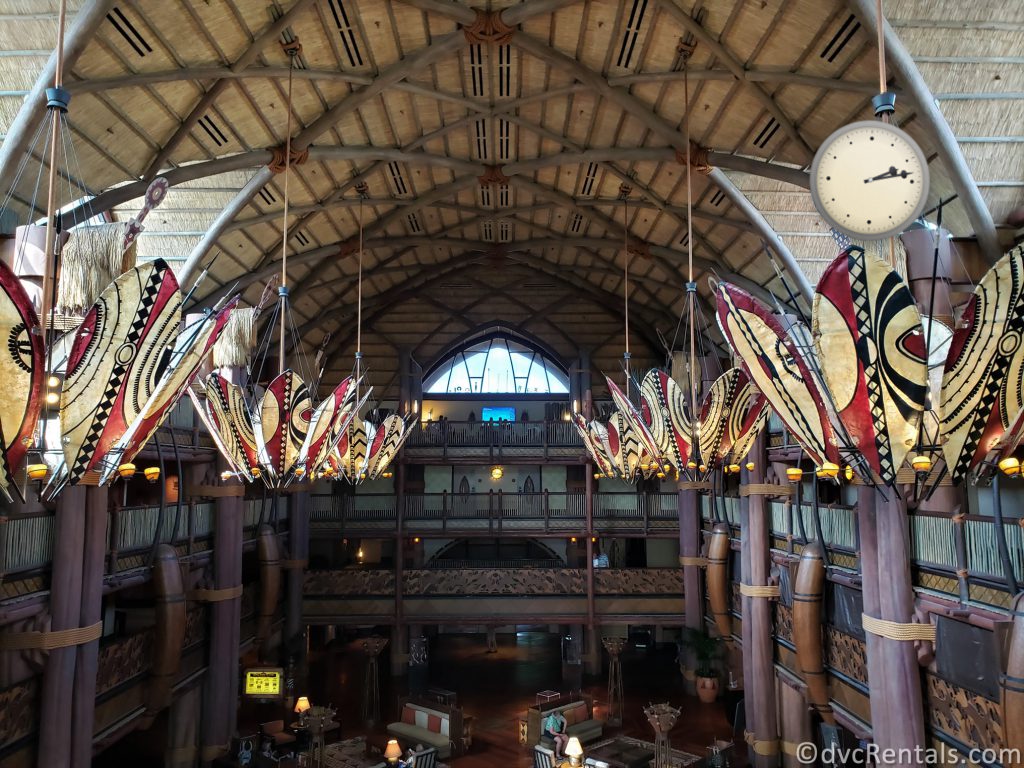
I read 2,13
